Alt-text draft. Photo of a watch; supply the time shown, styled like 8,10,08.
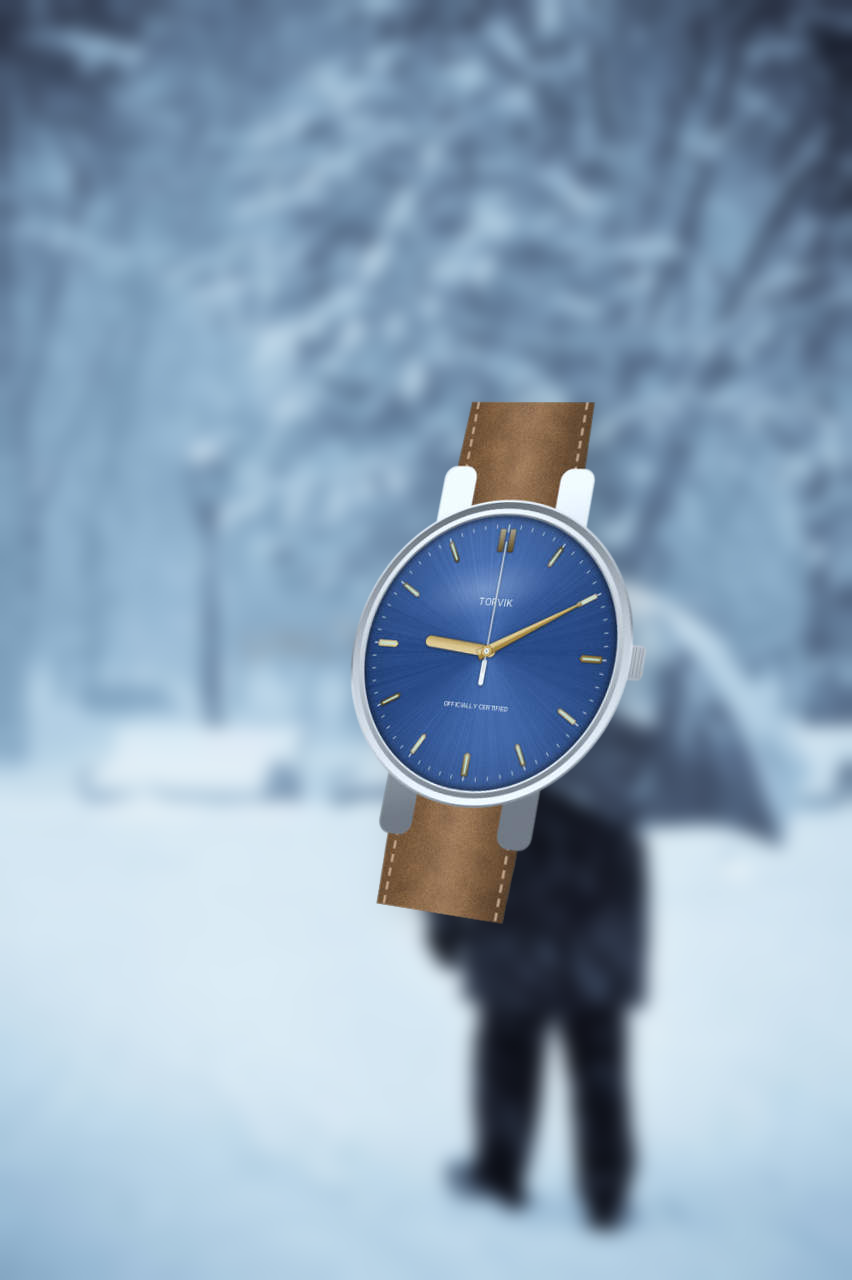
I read 9,10,00
